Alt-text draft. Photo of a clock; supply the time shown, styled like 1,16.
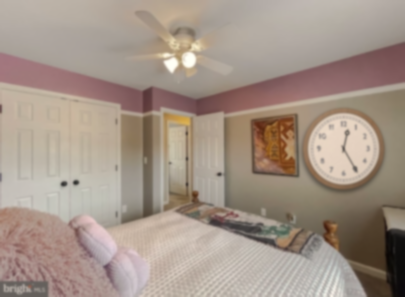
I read 12,25
